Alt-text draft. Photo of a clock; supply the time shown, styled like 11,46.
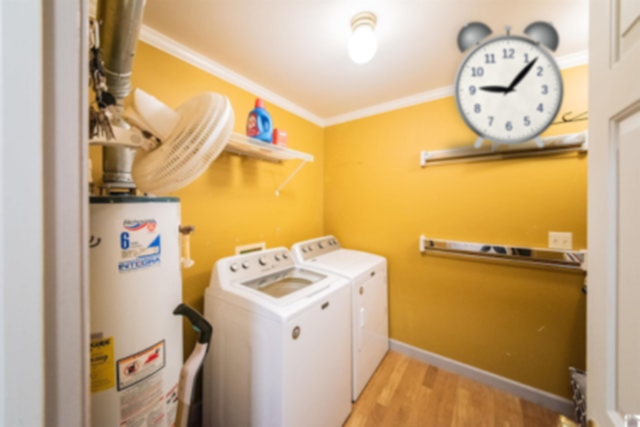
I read 9,07
